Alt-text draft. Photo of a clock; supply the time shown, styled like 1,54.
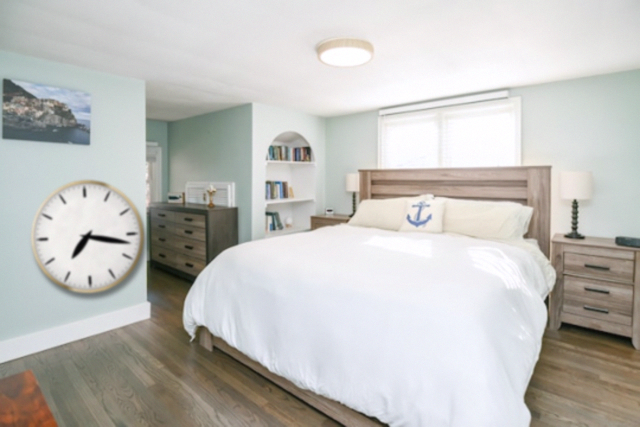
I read 7,17
